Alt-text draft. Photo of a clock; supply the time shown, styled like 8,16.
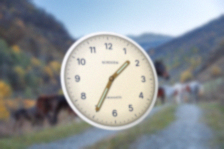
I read 1,35
